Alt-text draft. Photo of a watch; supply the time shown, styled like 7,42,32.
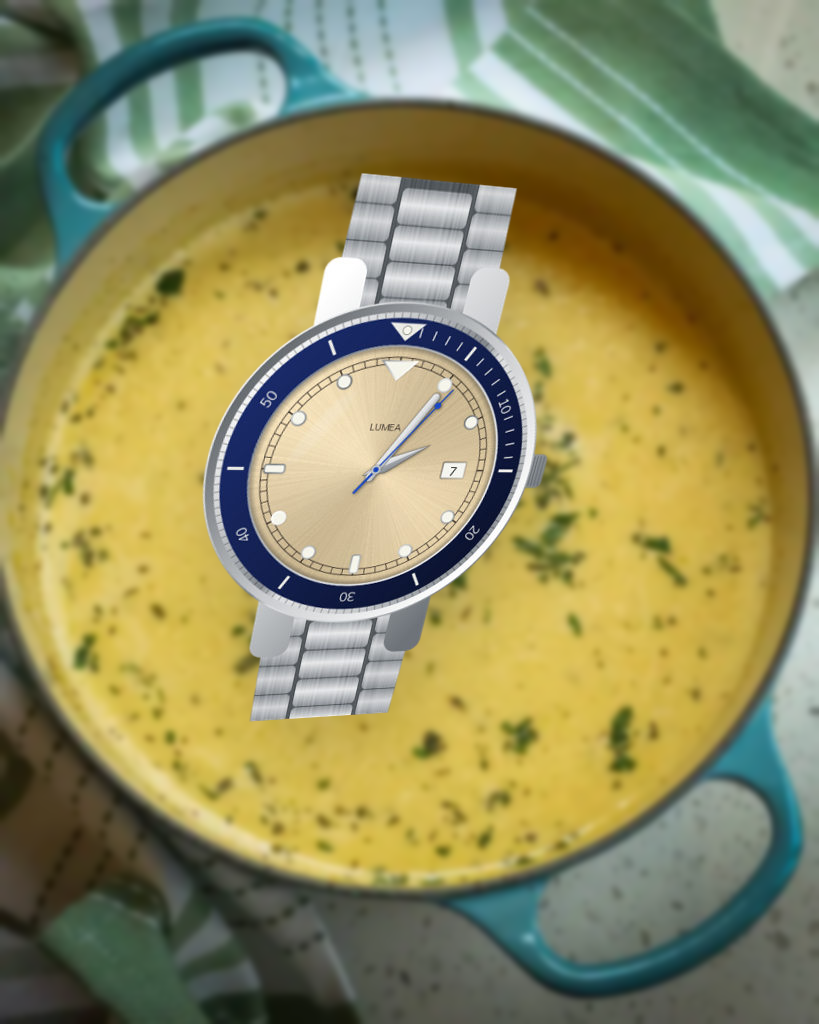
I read 2,05,06
